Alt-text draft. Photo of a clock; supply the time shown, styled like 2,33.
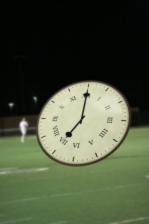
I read 7,00
